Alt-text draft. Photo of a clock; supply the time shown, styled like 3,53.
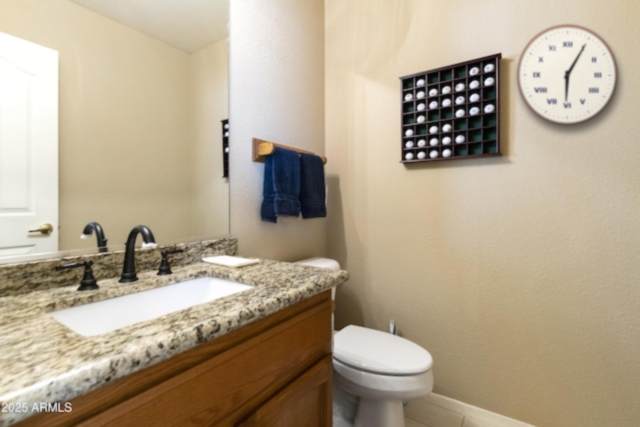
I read 6,05
